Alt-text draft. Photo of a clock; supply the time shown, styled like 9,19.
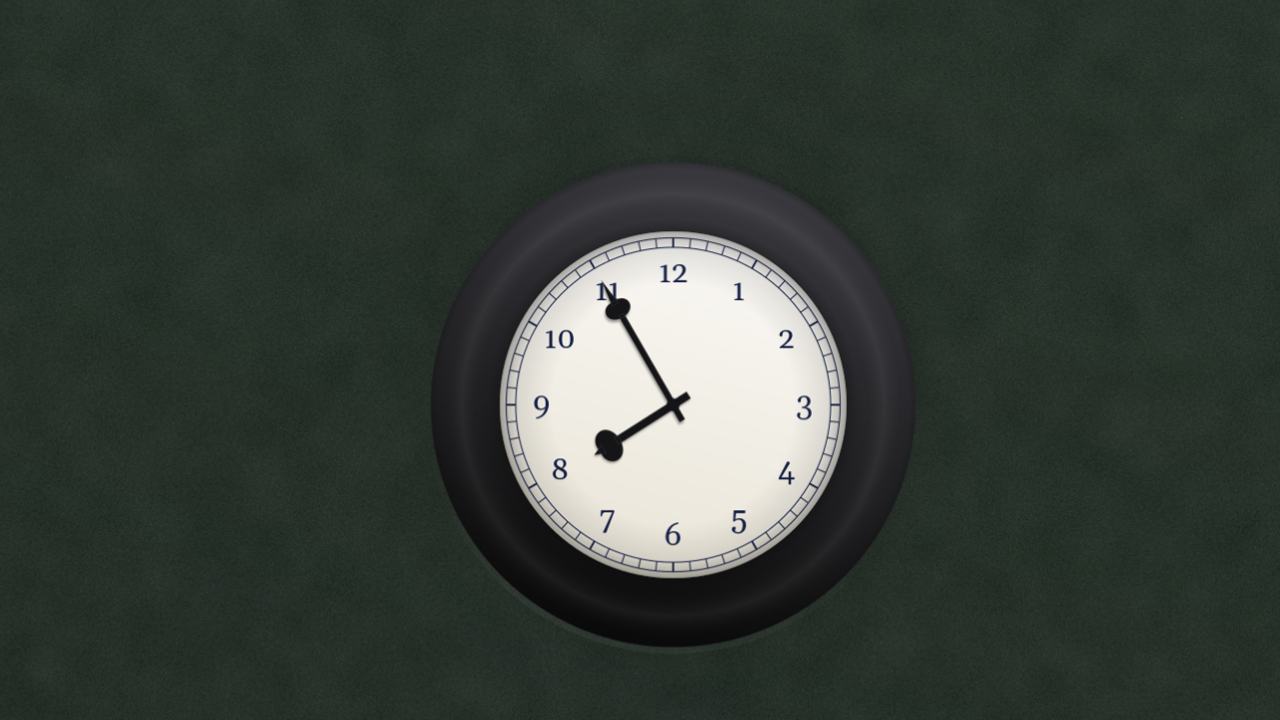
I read 7,55
